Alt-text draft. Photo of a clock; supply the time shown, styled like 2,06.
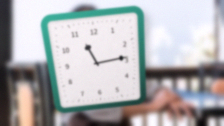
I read 11,14
